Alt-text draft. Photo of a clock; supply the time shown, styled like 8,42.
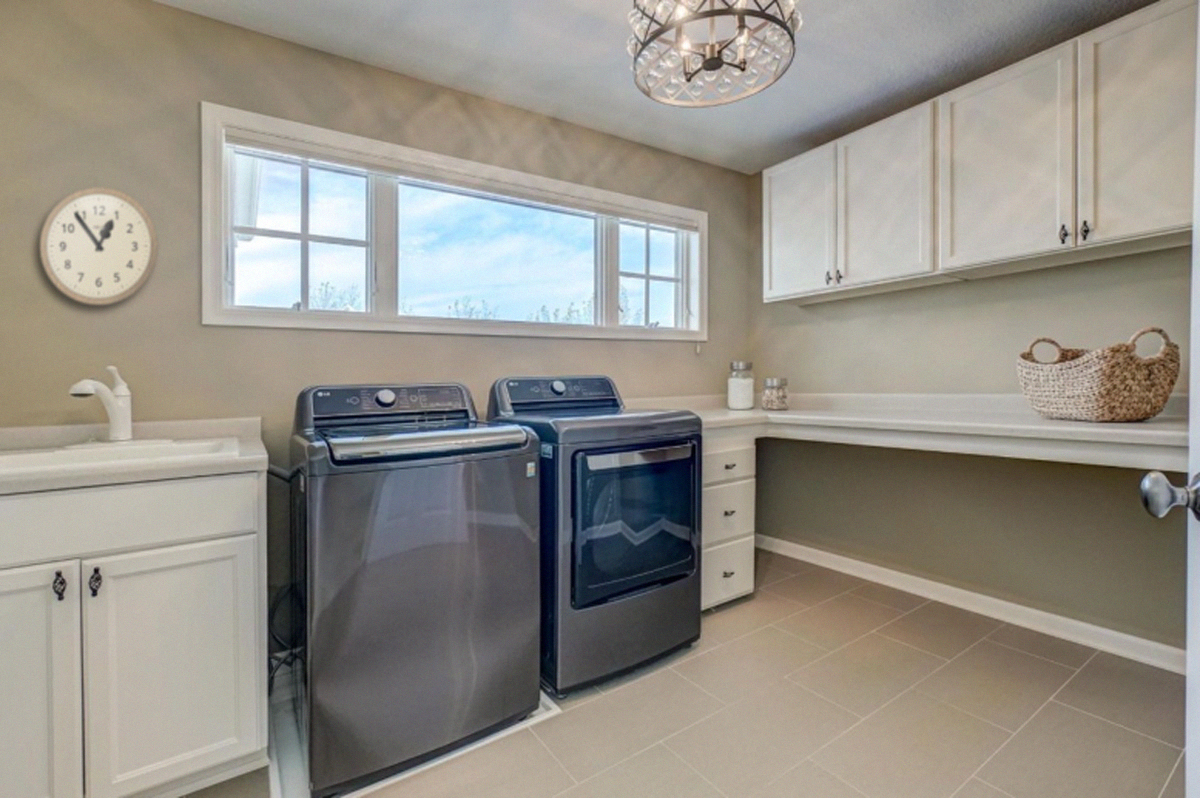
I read 12,54
